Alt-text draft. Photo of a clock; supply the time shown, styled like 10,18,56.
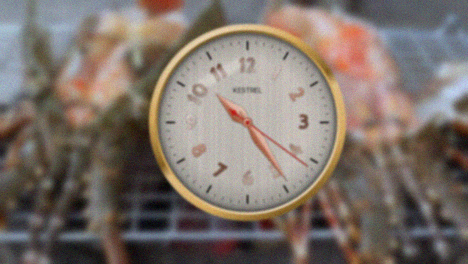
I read 10,24,21
